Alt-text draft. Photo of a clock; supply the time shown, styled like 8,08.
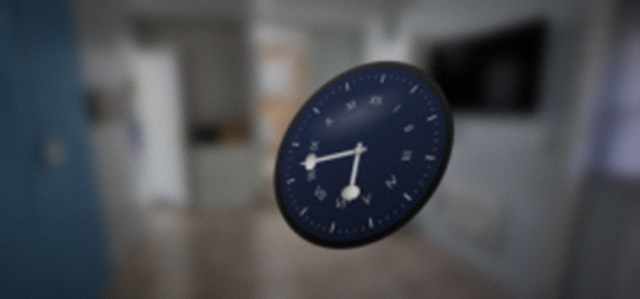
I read 5,42
